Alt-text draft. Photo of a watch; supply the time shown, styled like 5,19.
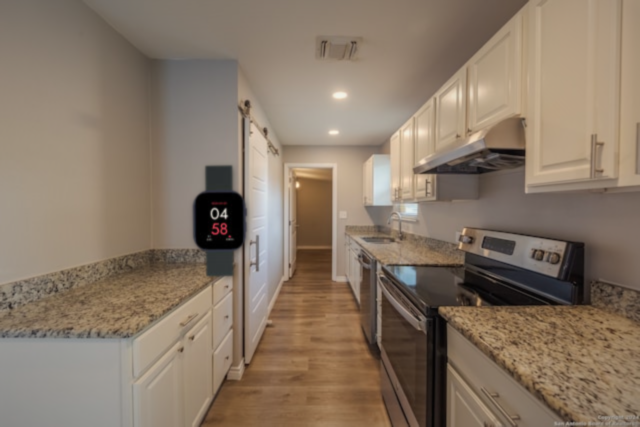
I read 4,58
